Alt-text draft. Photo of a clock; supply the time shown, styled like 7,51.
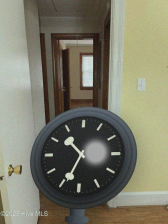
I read 10,34
